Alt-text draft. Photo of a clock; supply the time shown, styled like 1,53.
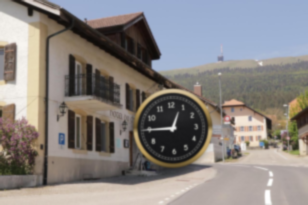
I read 12,45
